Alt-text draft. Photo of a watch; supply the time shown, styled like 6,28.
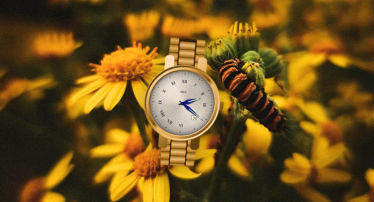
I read 2,21
